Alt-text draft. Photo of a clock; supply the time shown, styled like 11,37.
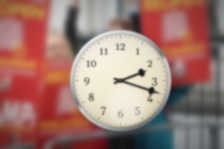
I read 2,18
